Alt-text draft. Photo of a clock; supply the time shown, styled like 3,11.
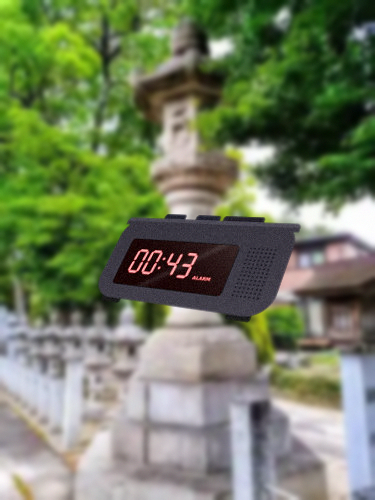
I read 0,43
